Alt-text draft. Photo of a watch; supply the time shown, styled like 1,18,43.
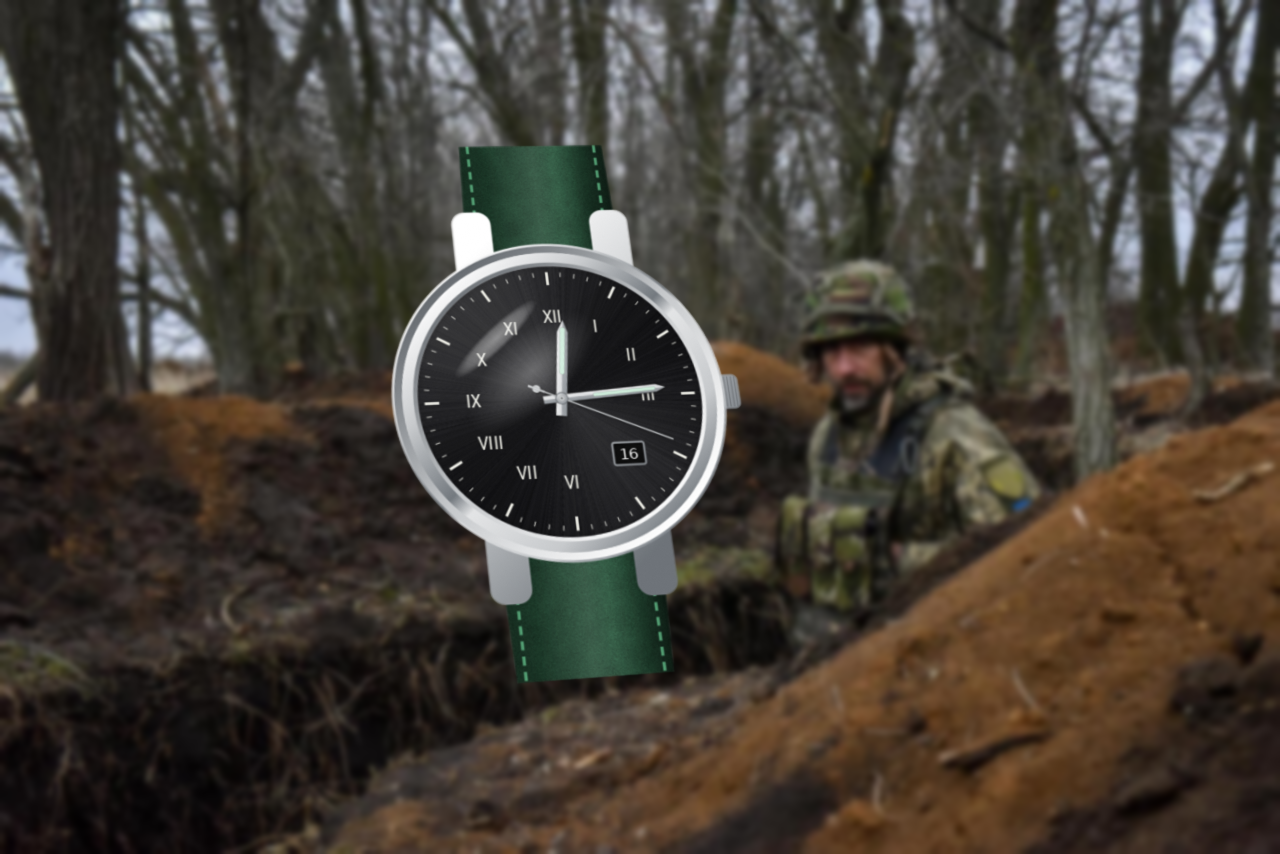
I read 12,14,19
